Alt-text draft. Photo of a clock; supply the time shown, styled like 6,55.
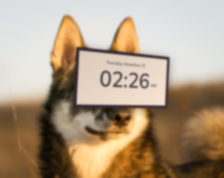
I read 2,26
